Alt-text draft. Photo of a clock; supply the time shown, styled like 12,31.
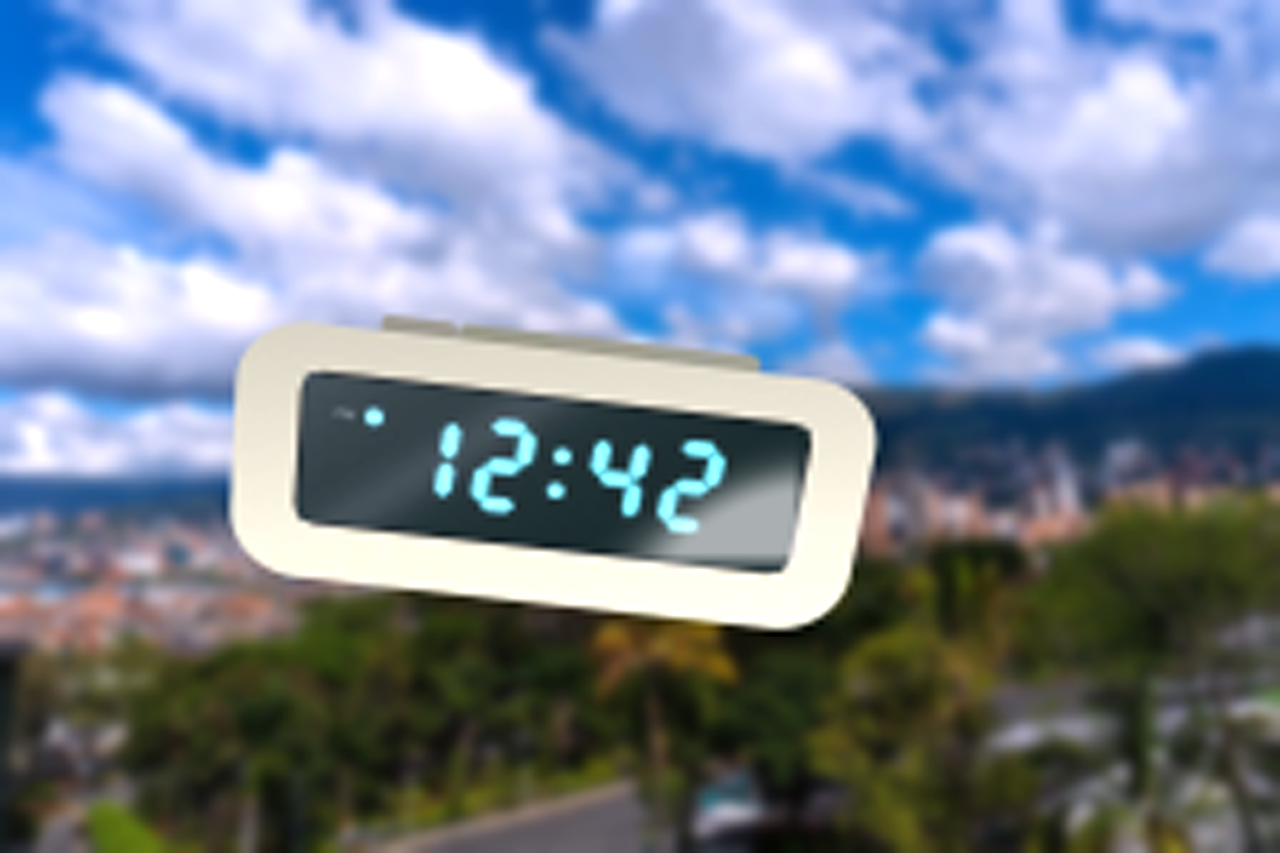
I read 12,42
